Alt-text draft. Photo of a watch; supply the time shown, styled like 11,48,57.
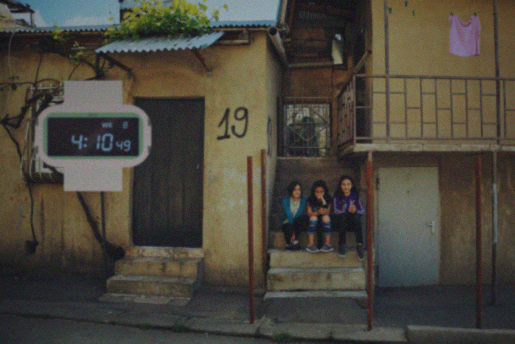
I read 4,10,49
